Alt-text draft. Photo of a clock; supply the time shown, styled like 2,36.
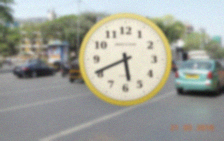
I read 5,41
